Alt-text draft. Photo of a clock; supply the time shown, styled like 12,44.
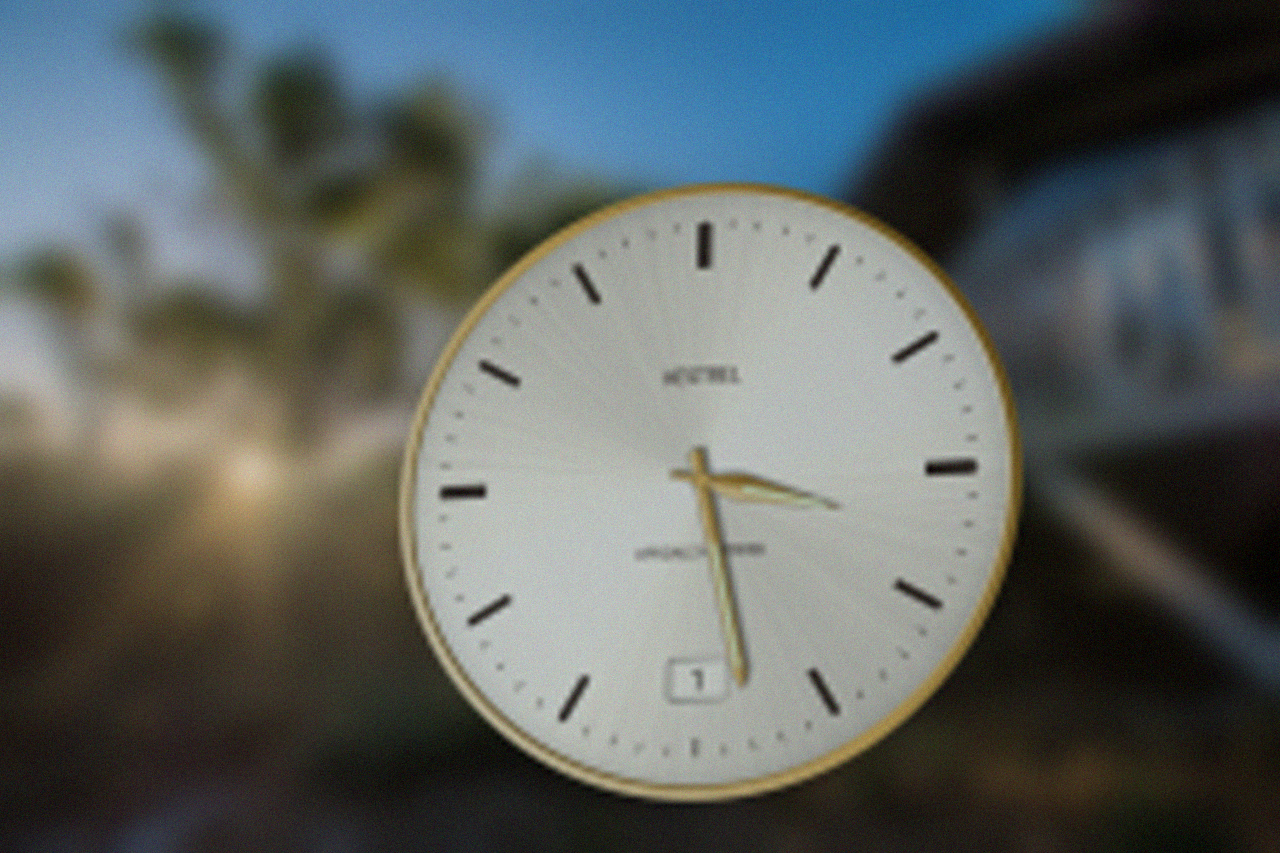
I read 3,28
